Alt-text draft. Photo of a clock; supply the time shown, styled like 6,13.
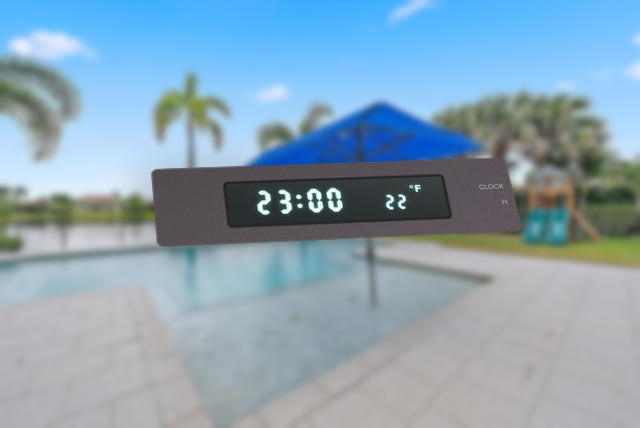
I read 23,00
